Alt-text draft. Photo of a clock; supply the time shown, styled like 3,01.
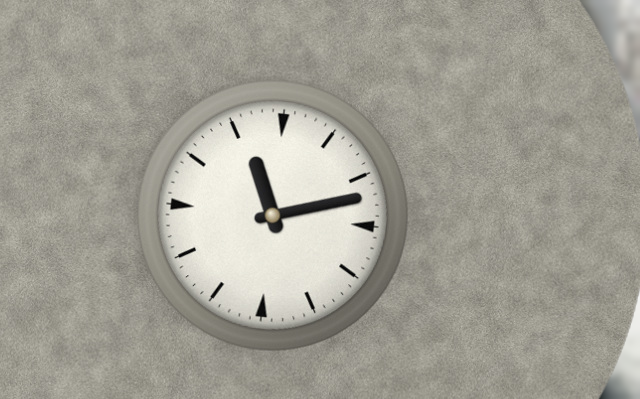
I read 11,12
